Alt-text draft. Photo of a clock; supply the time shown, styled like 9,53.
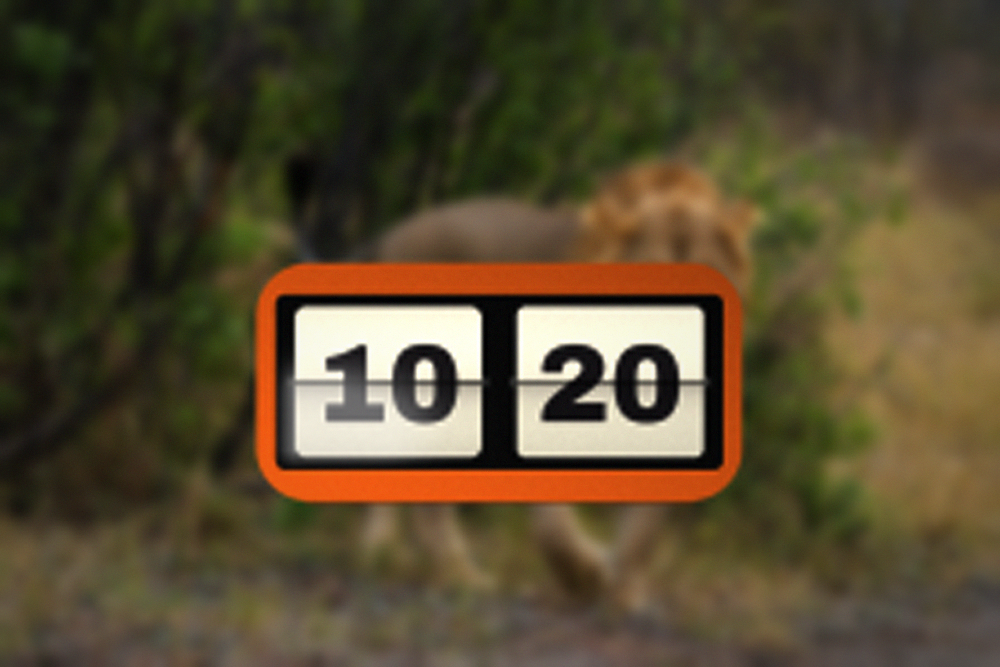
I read 10,20
